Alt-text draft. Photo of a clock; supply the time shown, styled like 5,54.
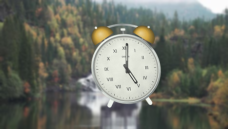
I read 5,01
